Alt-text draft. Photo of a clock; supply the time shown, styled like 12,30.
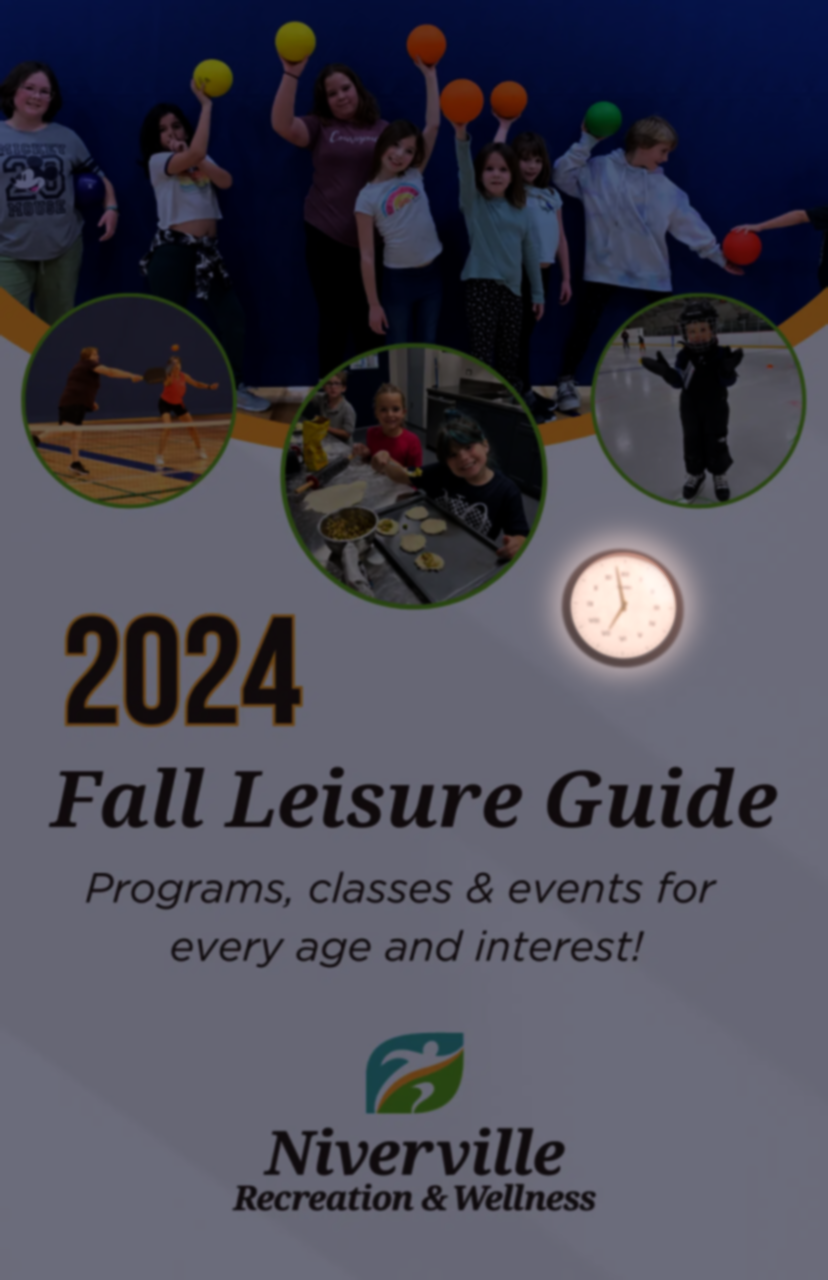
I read 6,58
